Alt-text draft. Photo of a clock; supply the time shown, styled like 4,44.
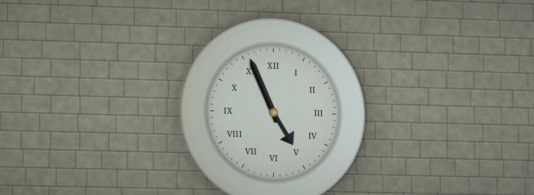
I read 4,56
